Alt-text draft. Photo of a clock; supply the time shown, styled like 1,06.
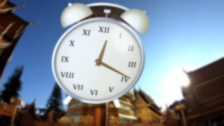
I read 12,19
